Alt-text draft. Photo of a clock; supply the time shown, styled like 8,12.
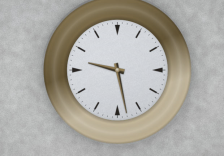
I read 9,28
